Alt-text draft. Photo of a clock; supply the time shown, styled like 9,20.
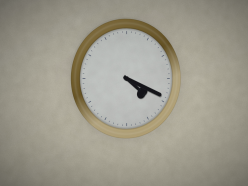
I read 4,19
